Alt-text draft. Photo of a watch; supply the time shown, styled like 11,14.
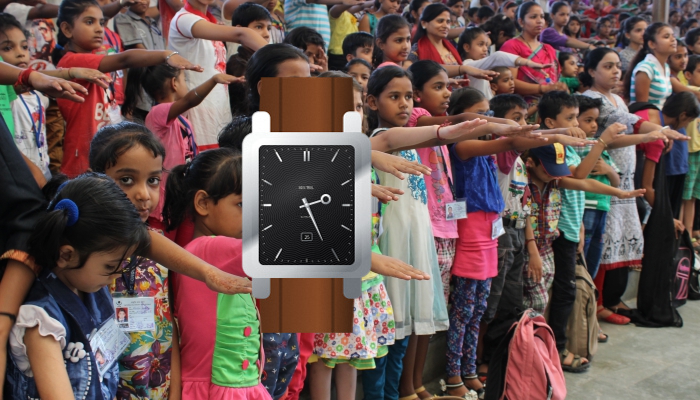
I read 2,26
